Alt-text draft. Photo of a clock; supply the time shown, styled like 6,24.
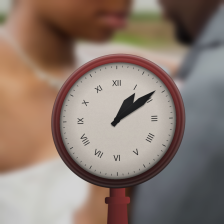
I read 1,09
